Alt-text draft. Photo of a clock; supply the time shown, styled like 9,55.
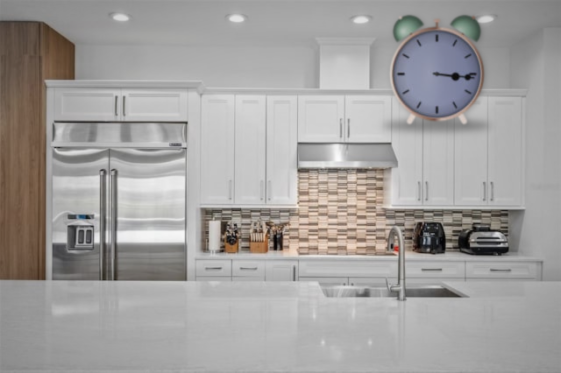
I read 3,16
